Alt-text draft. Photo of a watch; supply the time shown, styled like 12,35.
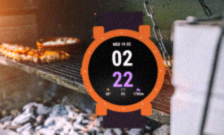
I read 2,22
